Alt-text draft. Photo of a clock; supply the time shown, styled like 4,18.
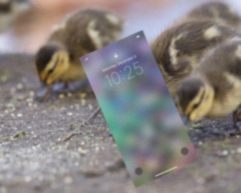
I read 10,25
